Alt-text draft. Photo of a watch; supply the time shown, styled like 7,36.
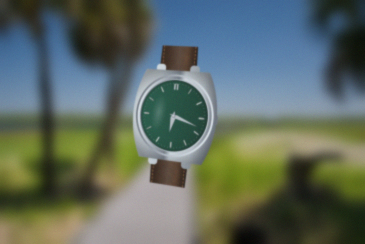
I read 6,18
